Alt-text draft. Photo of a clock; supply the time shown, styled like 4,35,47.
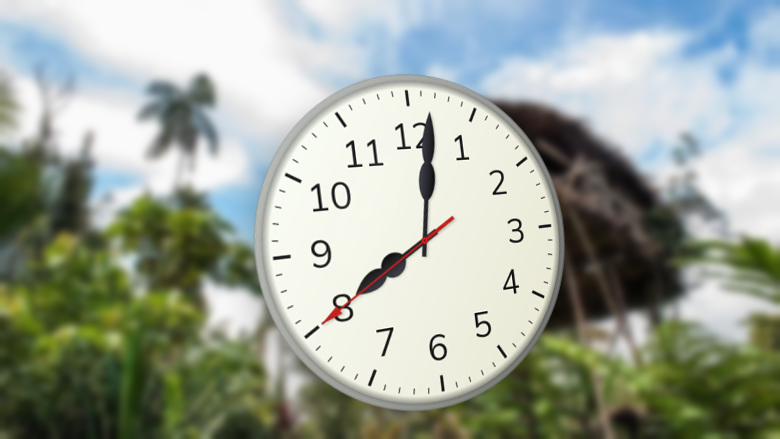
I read 8,01,40
